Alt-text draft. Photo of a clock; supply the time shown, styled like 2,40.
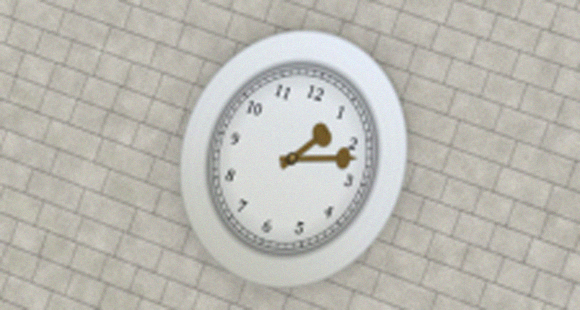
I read 1,12
